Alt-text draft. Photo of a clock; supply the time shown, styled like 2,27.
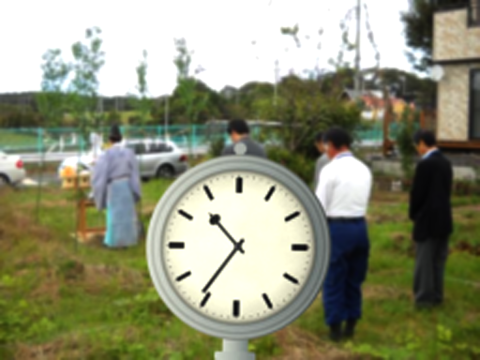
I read 10,36
